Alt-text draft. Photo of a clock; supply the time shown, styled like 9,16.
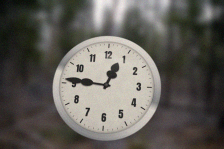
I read 12,46
